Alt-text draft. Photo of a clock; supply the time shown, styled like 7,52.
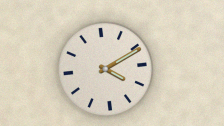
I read 4,11
